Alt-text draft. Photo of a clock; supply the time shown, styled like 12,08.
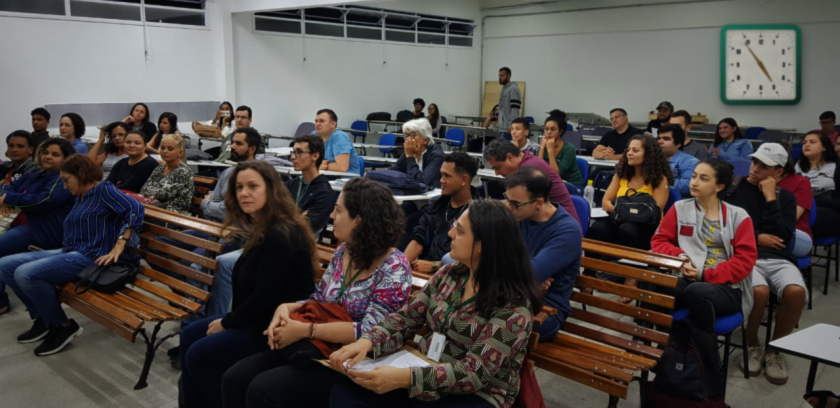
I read 4,54
